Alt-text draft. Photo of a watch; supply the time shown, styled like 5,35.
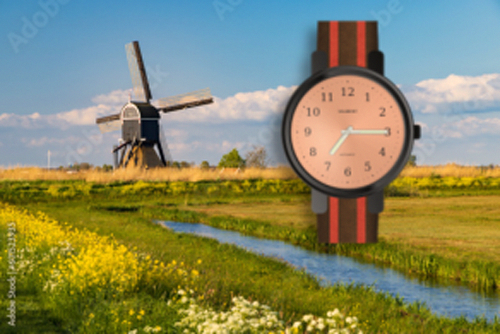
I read 7,15
